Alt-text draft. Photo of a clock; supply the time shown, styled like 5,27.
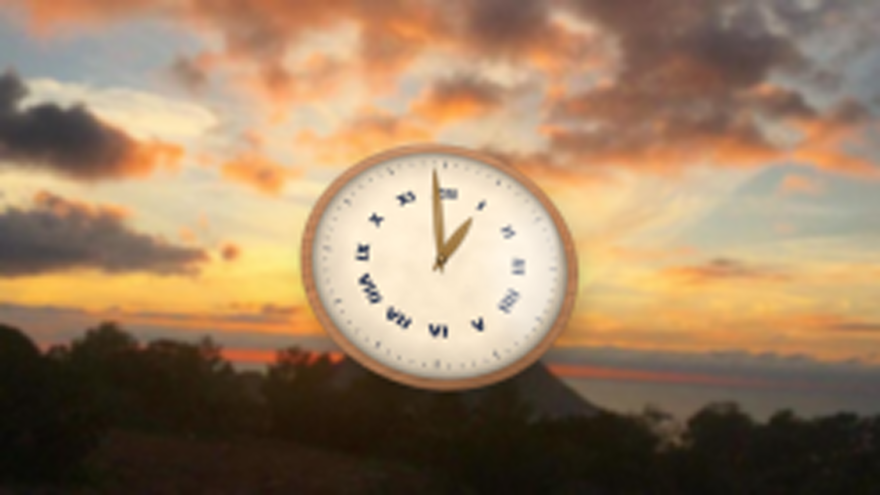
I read 12,59
